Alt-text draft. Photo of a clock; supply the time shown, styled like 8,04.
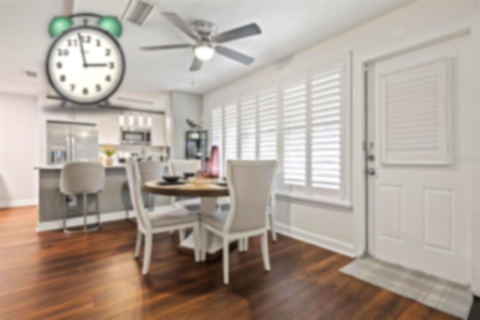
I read 2,58
